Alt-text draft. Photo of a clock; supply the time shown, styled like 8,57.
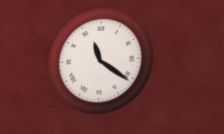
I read 11,21
